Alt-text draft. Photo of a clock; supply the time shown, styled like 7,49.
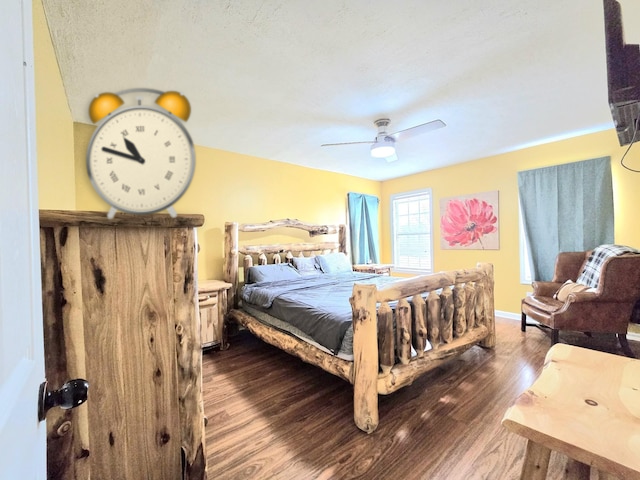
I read 10,48
